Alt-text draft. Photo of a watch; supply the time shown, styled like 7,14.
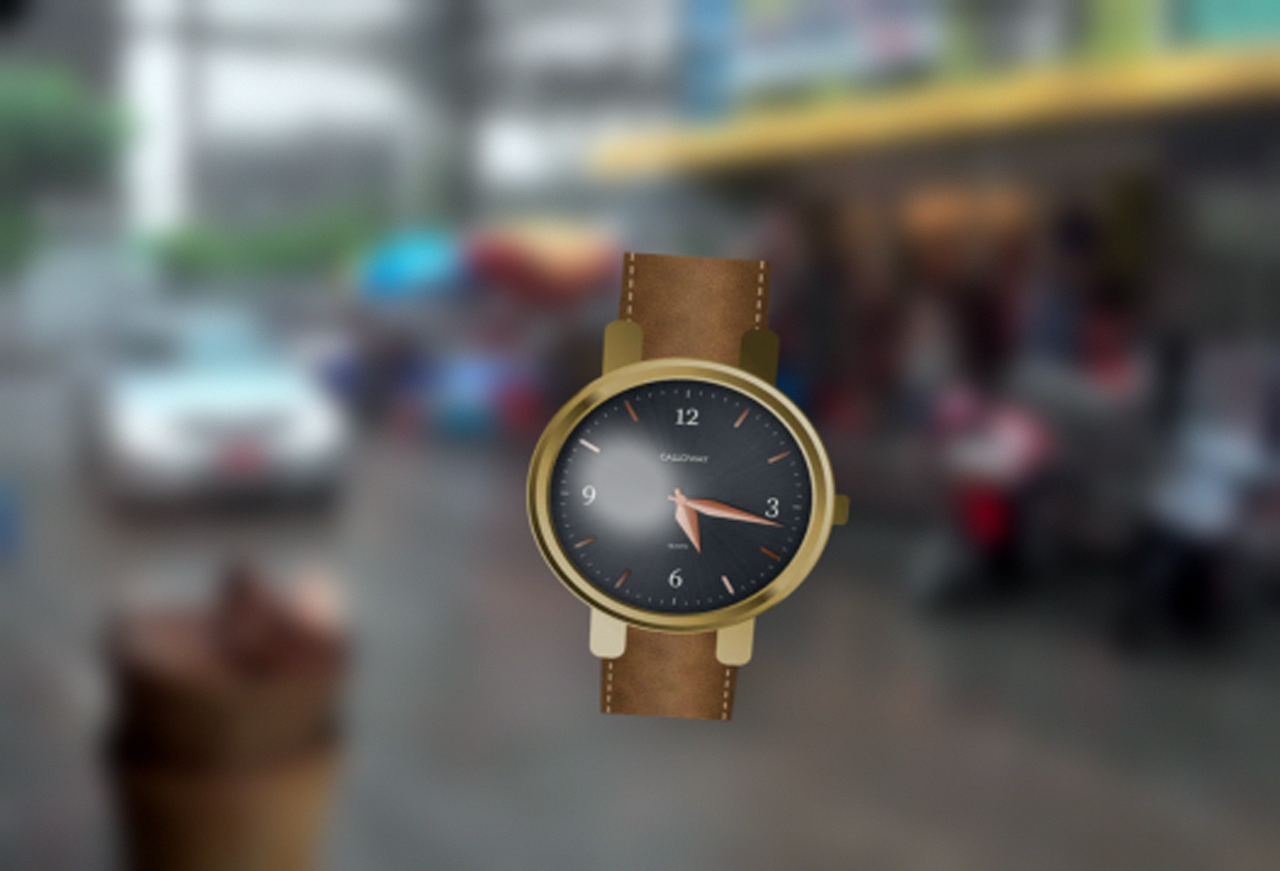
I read 5,17
